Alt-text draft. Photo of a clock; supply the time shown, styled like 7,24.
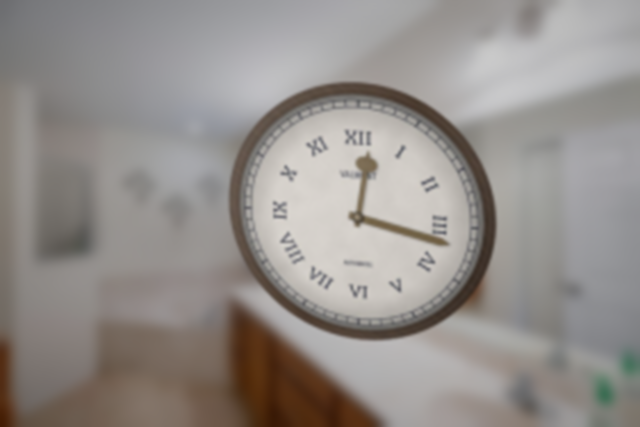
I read 12,17
